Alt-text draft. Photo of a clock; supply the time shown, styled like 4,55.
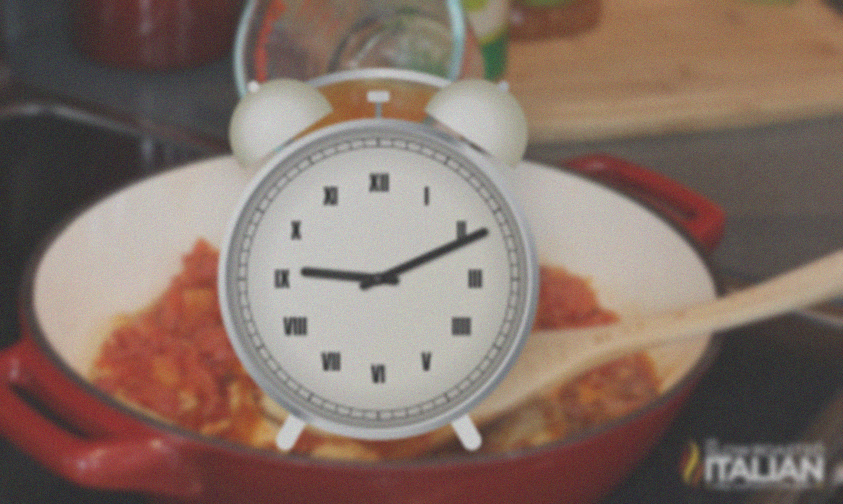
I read 9,11
